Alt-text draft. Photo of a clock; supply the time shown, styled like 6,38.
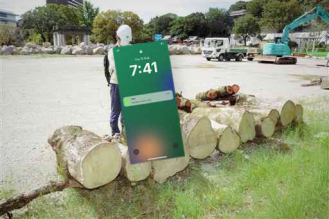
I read 7,41
